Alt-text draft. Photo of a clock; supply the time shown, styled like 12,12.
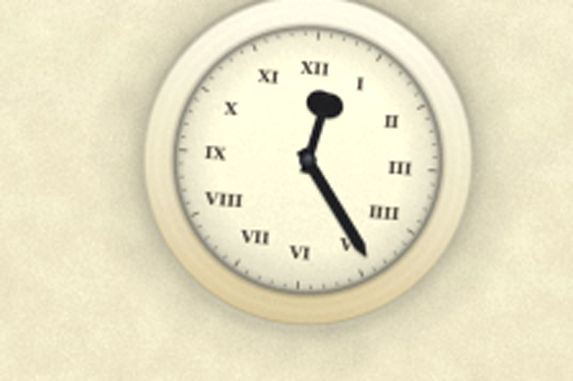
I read 12,24
